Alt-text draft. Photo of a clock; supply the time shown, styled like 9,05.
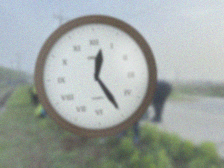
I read 12,25
